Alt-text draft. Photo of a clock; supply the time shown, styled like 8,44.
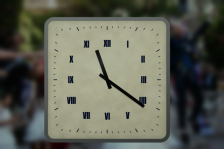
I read 11,21
